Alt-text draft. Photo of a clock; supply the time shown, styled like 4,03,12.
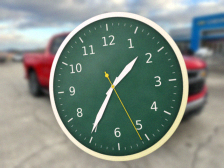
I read 1,35,26
